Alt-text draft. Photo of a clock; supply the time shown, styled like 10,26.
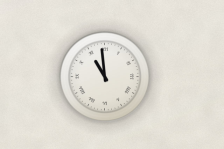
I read 10,59
